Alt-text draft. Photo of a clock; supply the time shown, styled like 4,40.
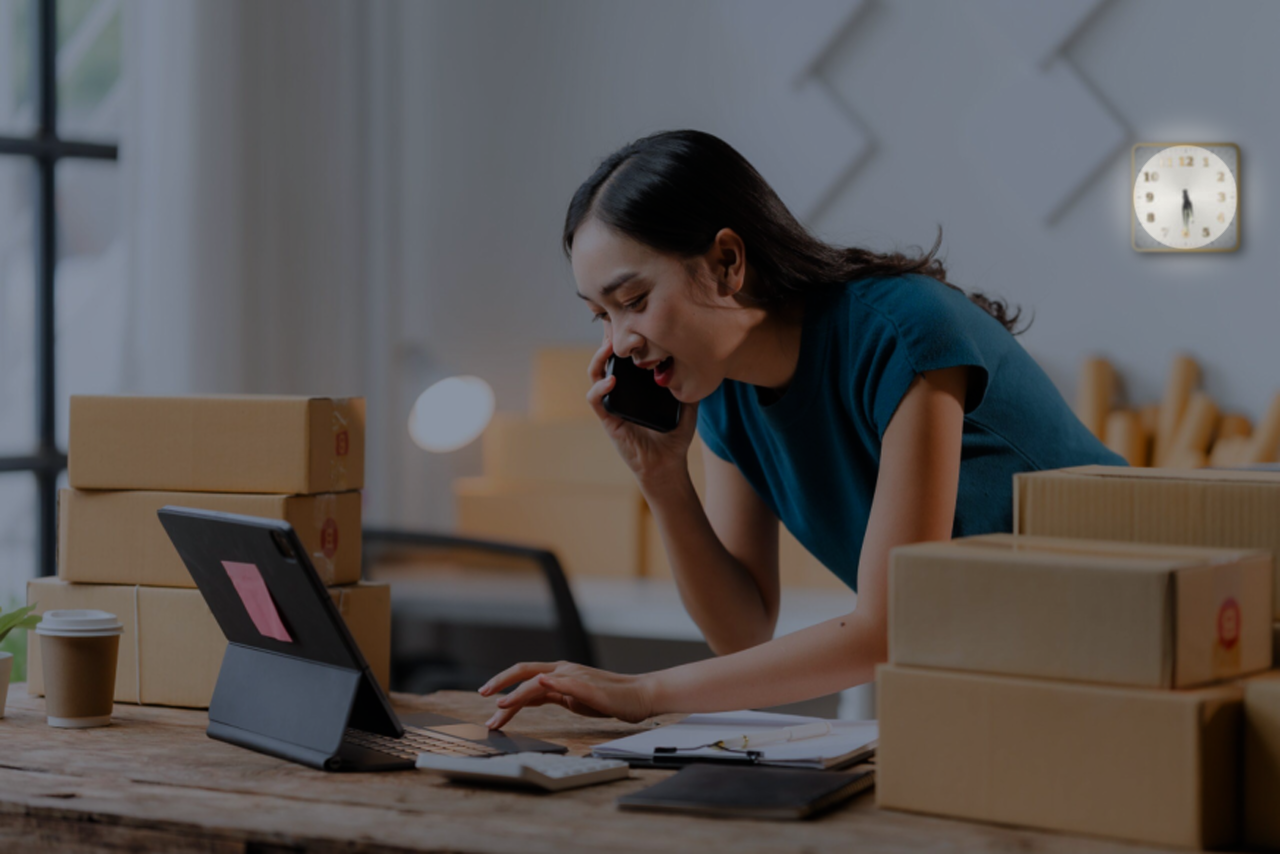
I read 5,30
